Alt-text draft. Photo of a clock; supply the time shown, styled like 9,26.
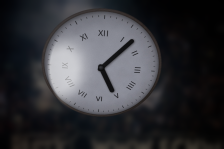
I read 5,07
